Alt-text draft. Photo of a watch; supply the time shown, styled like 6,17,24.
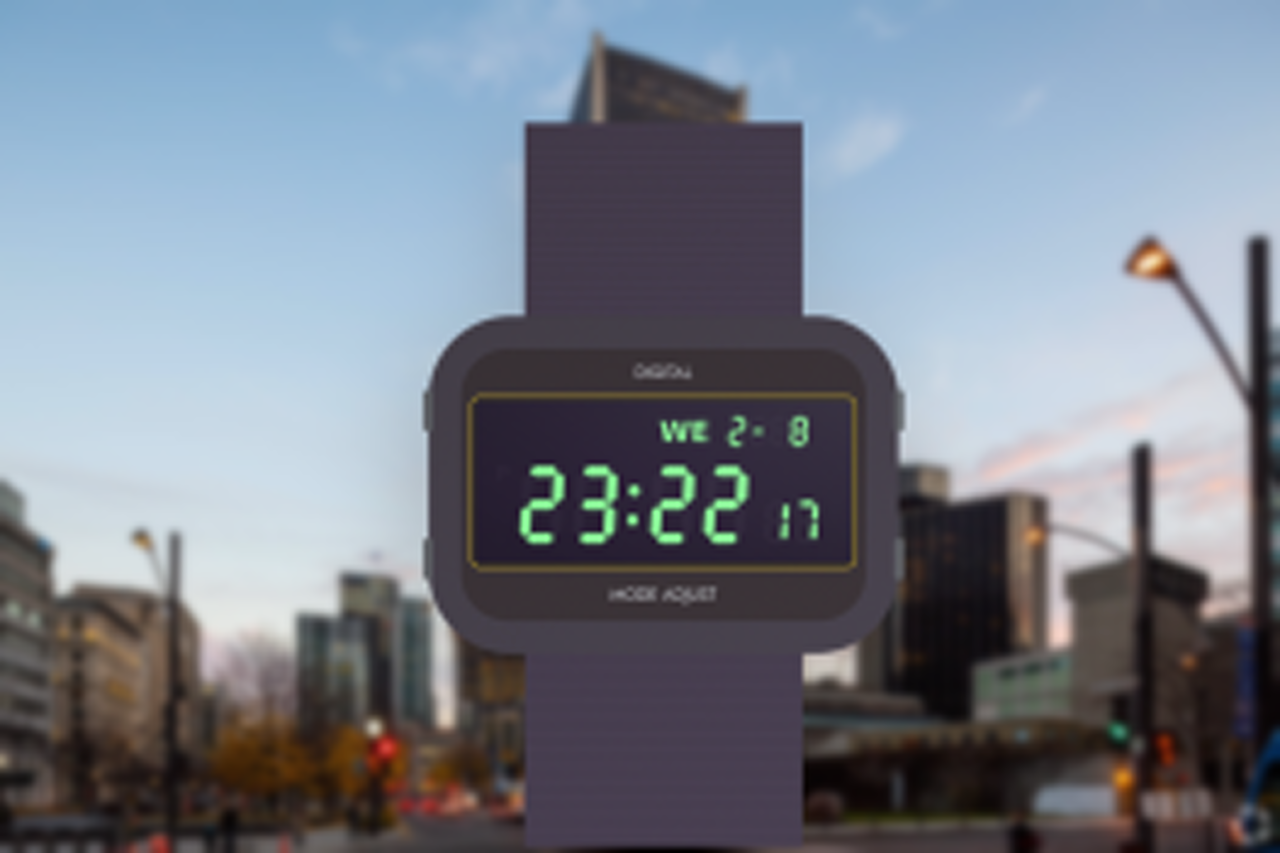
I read 23,22,17
